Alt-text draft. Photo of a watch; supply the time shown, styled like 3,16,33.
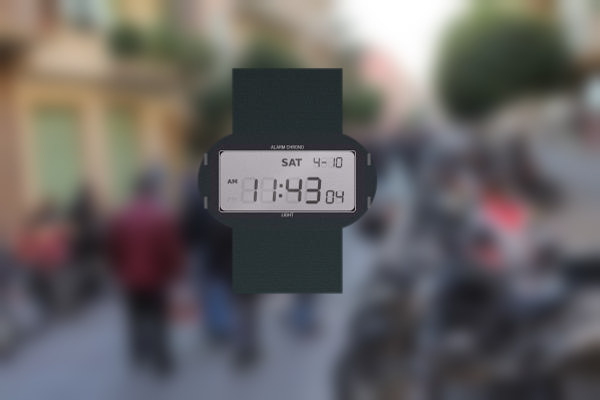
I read 11,43,04
